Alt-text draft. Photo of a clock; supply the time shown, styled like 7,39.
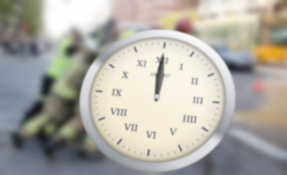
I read 12,00
